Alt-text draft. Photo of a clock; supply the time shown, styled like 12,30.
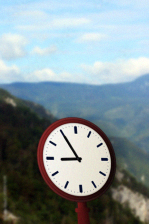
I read 8,55
